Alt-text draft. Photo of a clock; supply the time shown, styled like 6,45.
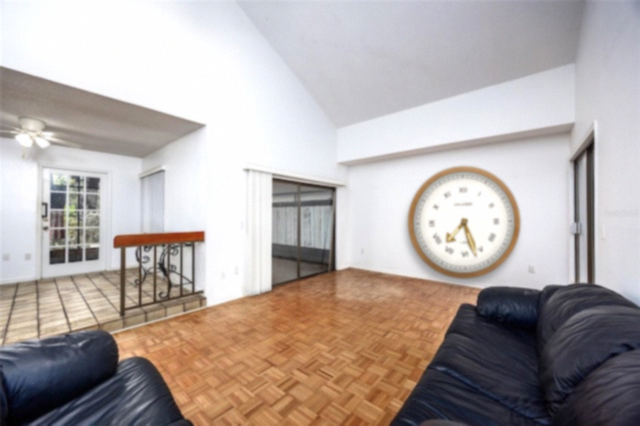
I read 7,27
